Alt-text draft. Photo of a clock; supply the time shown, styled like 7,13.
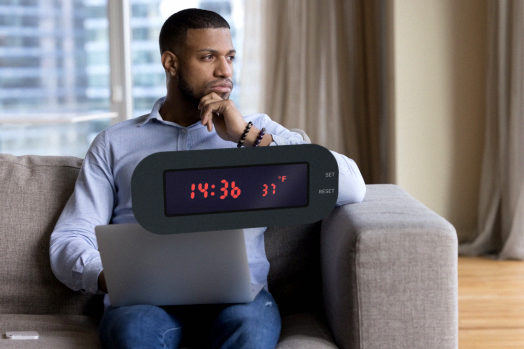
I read 14,36
